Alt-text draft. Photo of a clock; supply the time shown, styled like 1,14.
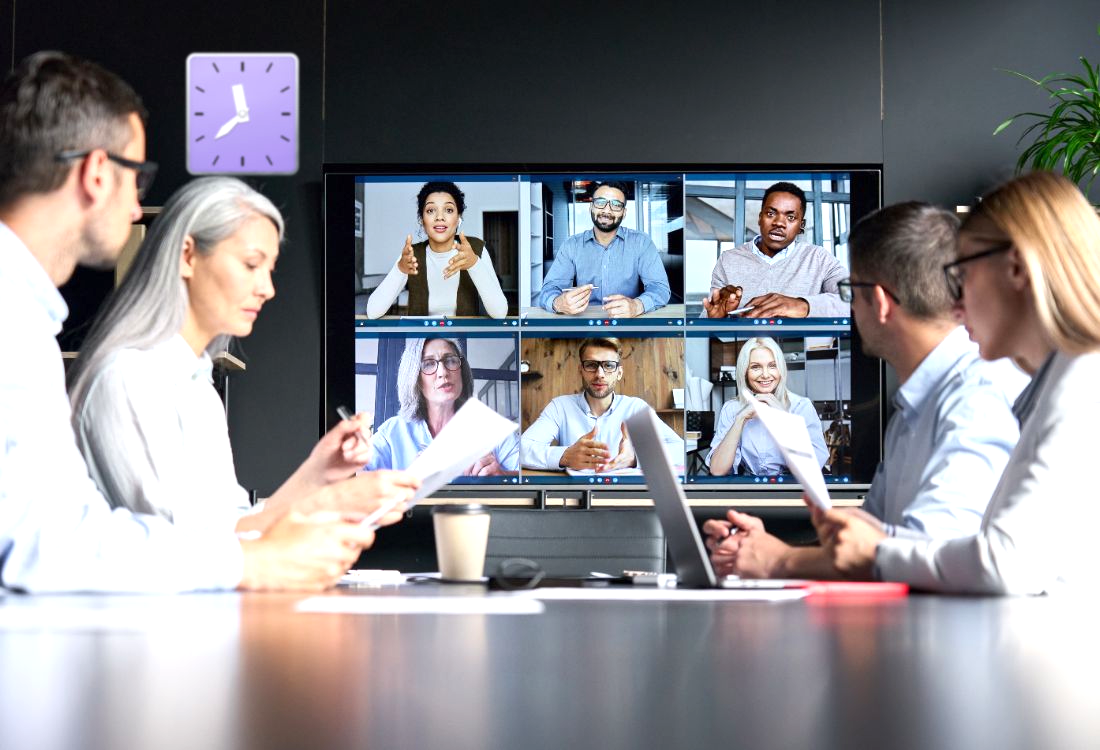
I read 11,38
